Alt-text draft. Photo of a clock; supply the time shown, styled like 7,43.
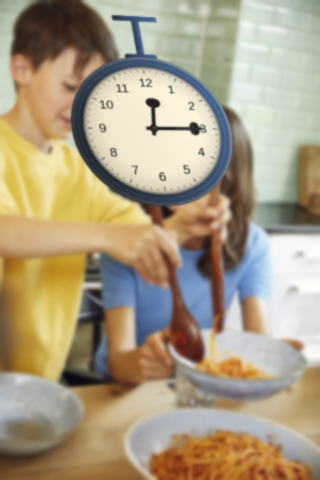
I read 12,15
